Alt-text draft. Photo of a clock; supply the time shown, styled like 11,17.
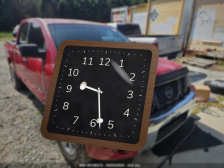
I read 9,28
